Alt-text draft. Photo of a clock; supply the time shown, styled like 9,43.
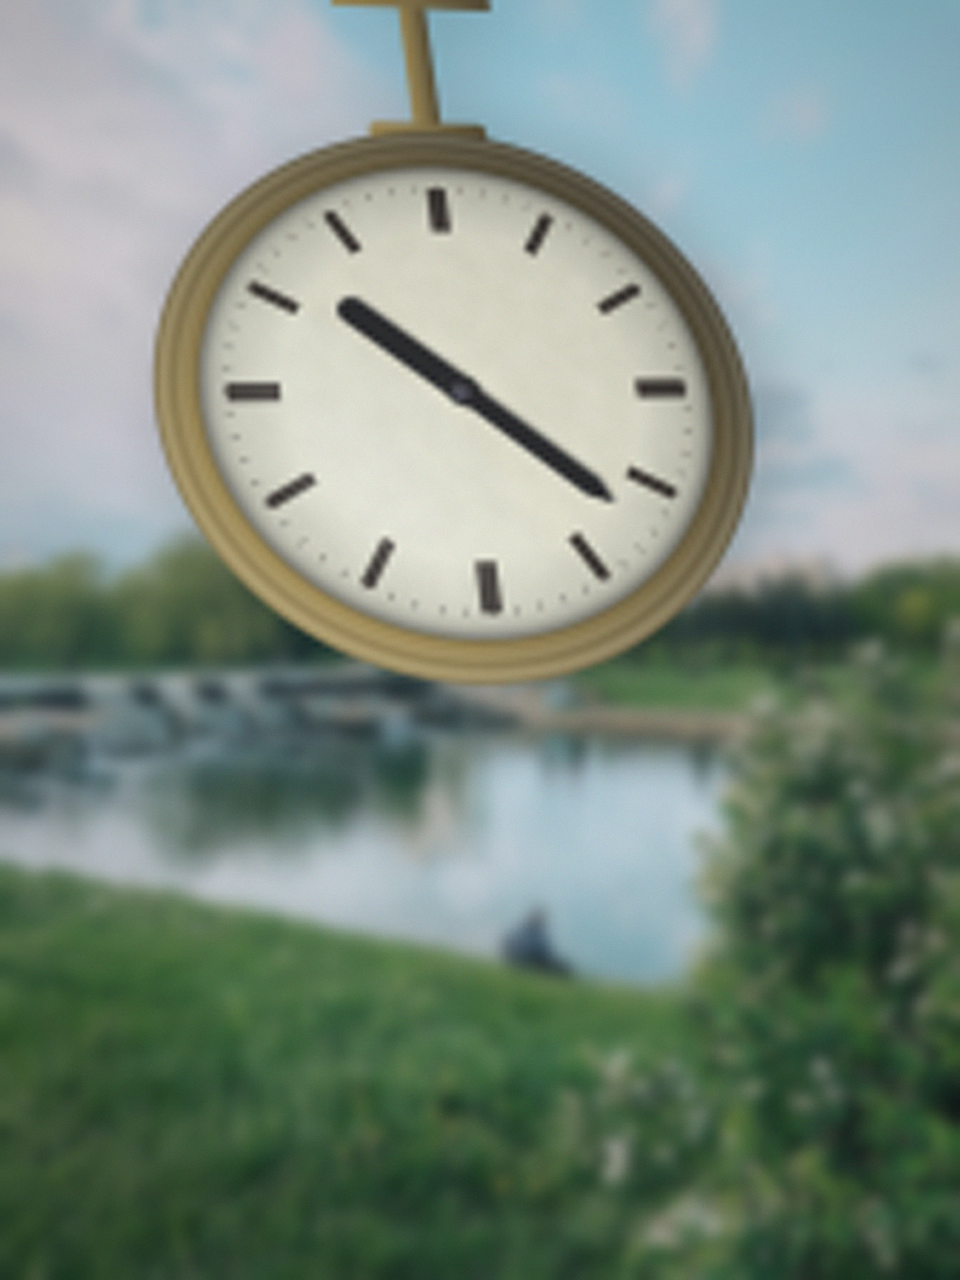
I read 10,22
